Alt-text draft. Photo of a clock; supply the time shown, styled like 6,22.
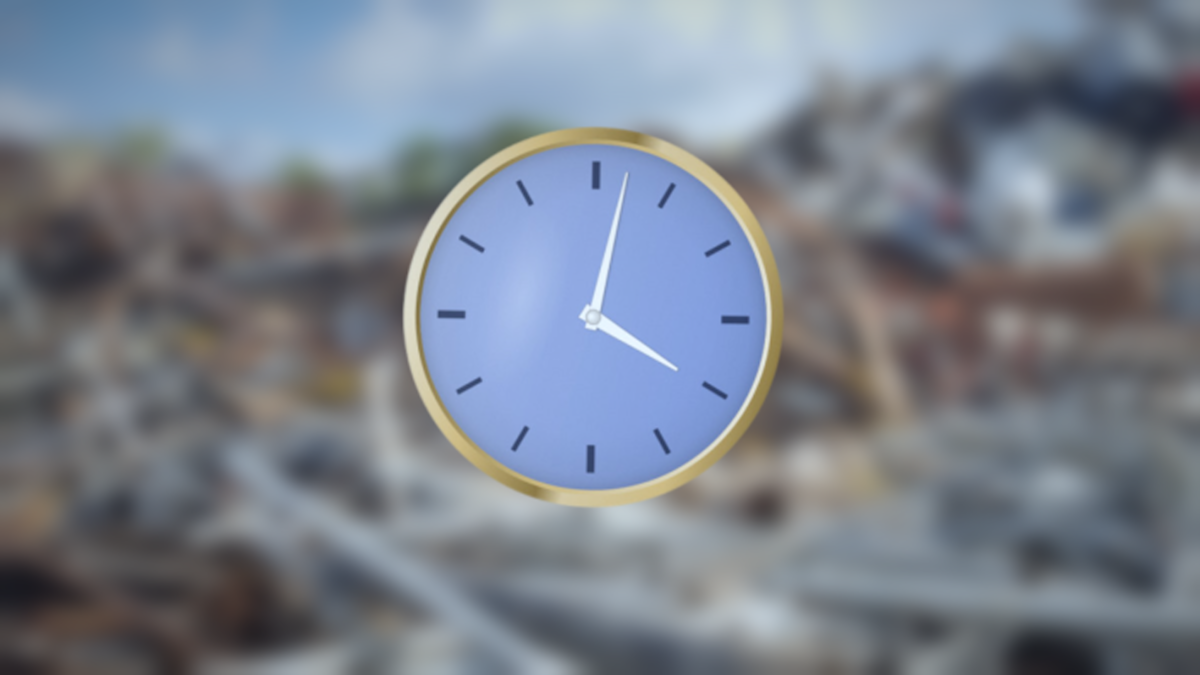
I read 4,02
